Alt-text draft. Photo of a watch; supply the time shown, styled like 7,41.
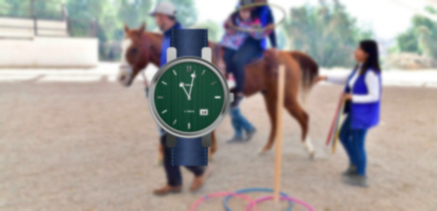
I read 11,02
